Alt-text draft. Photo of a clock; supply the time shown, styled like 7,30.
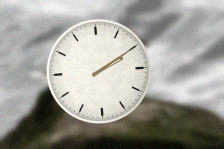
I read 2,10
